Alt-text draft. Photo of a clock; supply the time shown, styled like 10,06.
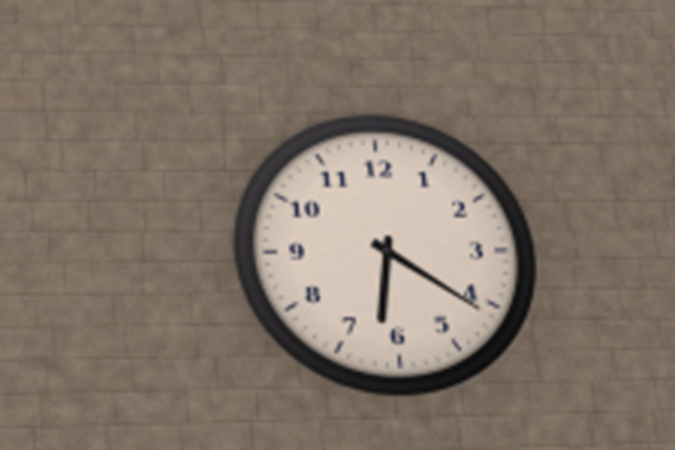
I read 6,21
